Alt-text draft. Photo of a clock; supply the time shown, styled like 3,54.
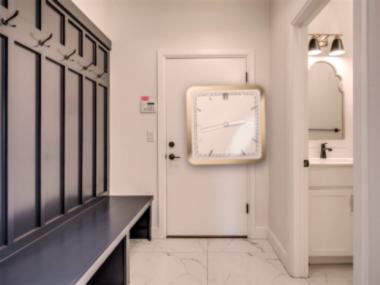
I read 2,43
